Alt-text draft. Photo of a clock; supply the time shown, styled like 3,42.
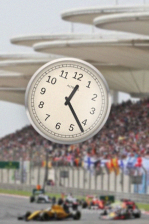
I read 12,22
